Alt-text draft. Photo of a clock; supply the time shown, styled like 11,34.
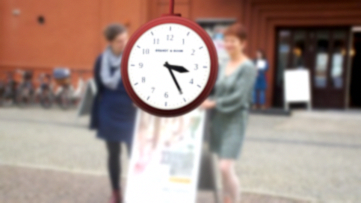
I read 3,25
